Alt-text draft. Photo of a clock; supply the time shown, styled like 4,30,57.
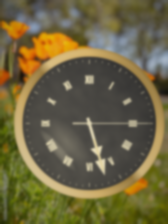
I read 5,27,15
